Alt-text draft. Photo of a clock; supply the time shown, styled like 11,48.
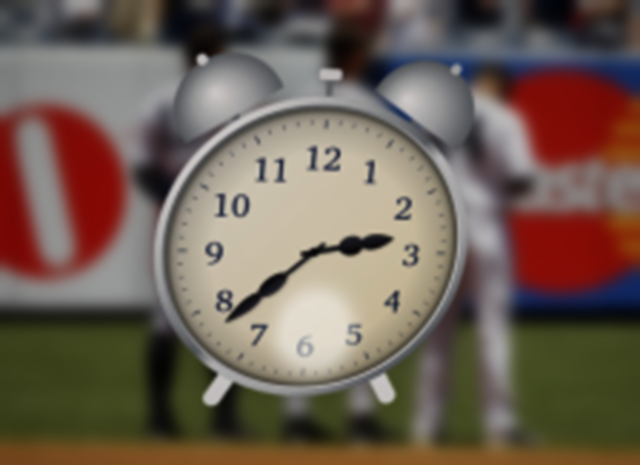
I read 2,38
